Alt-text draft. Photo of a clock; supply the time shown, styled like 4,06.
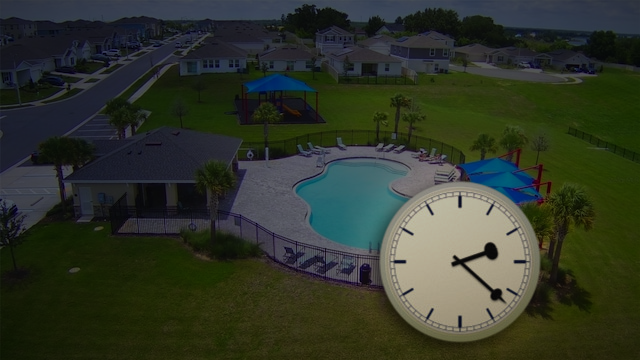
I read 2,22
